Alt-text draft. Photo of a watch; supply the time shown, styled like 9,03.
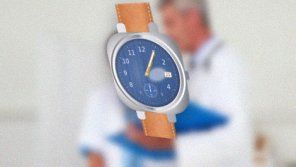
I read 1,05
